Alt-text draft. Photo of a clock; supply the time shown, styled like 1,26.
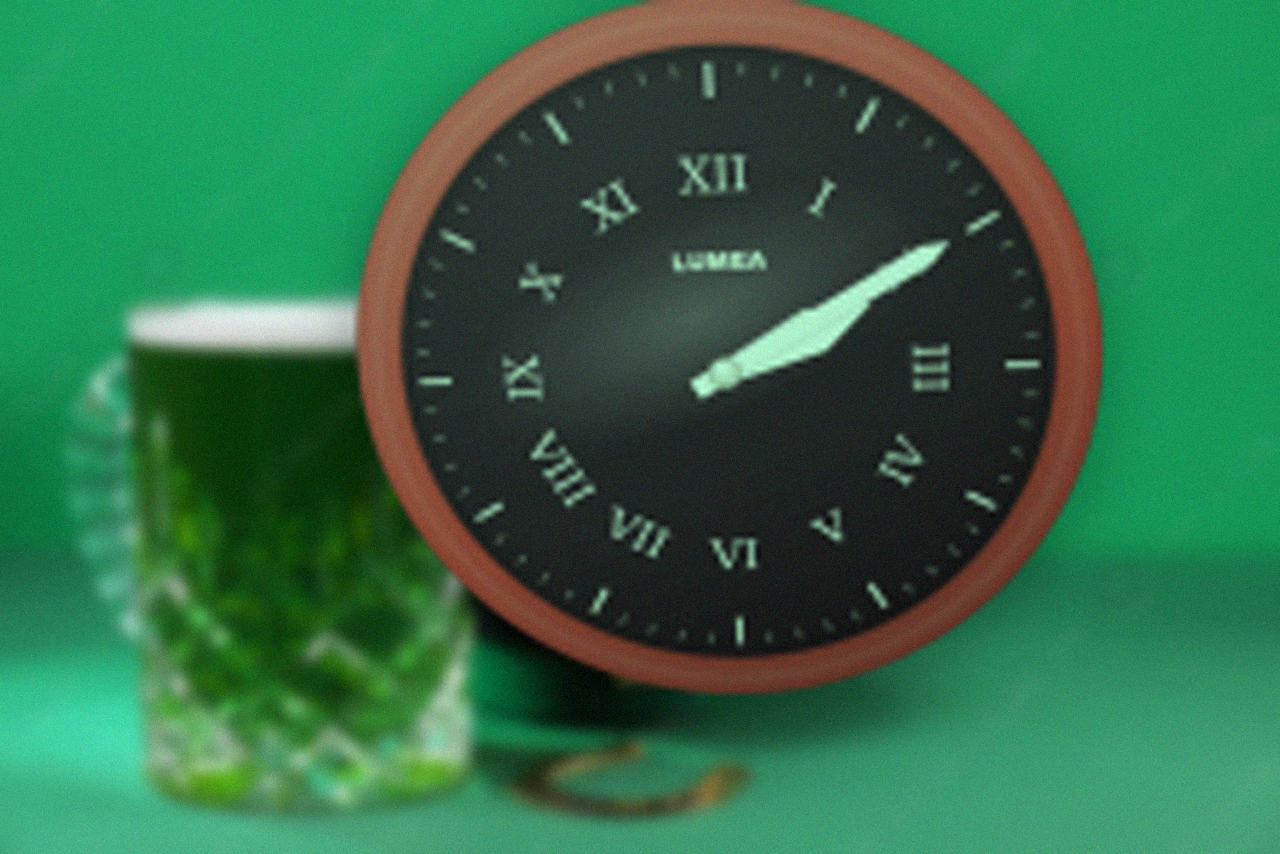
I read 2,10
